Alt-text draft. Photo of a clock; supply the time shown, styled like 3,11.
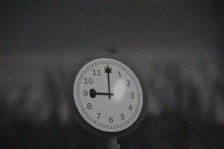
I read 9,00
